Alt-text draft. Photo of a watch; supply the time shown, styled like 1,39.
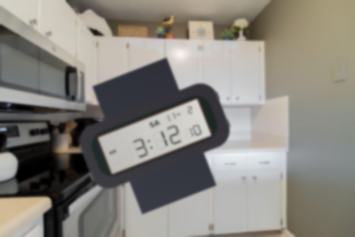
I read 3,12
